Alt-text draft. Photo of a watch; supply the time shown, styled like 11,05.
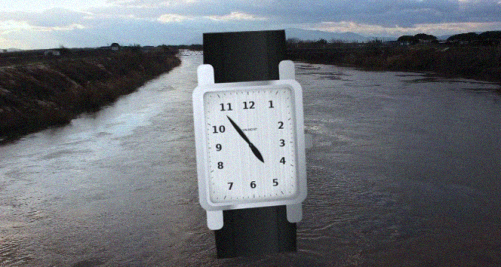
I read 4,54
